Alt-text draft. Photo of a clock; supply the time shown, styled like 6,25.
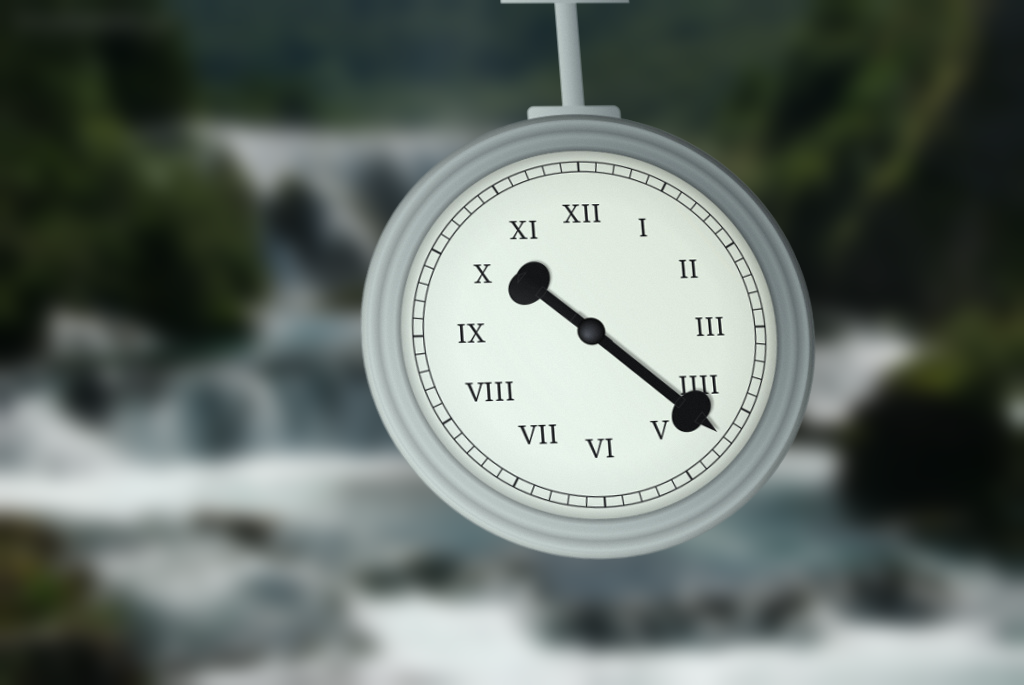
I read 10,22
